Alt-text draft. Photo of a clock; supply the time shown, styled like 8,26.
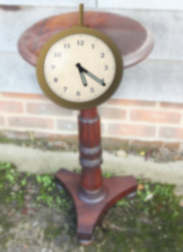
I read 5,21
